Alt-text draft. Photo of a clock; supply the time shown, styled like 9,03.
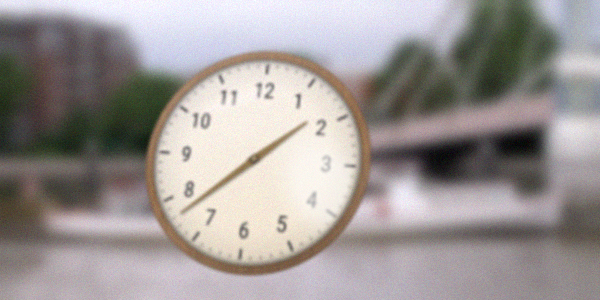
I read 1,38
